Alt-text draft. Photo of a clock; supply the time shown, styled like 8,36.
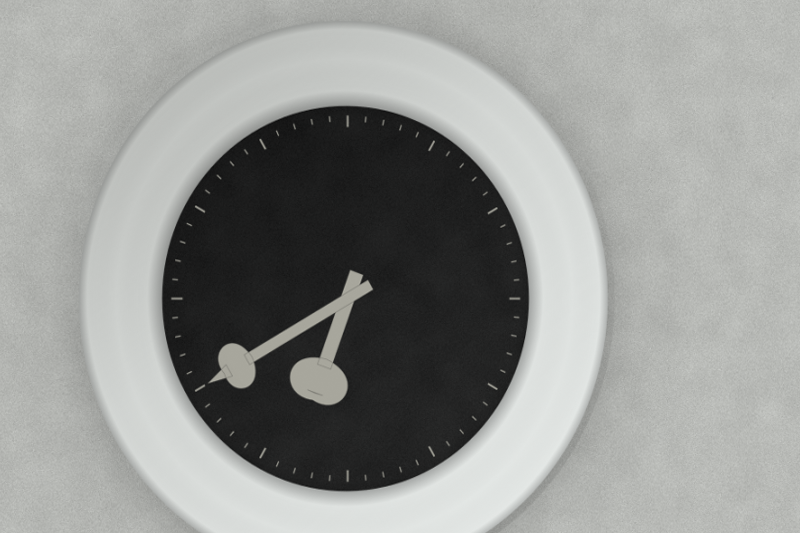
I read 6,40
